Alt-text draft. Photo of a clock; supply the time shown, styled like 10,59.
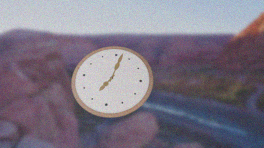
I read 7,02
